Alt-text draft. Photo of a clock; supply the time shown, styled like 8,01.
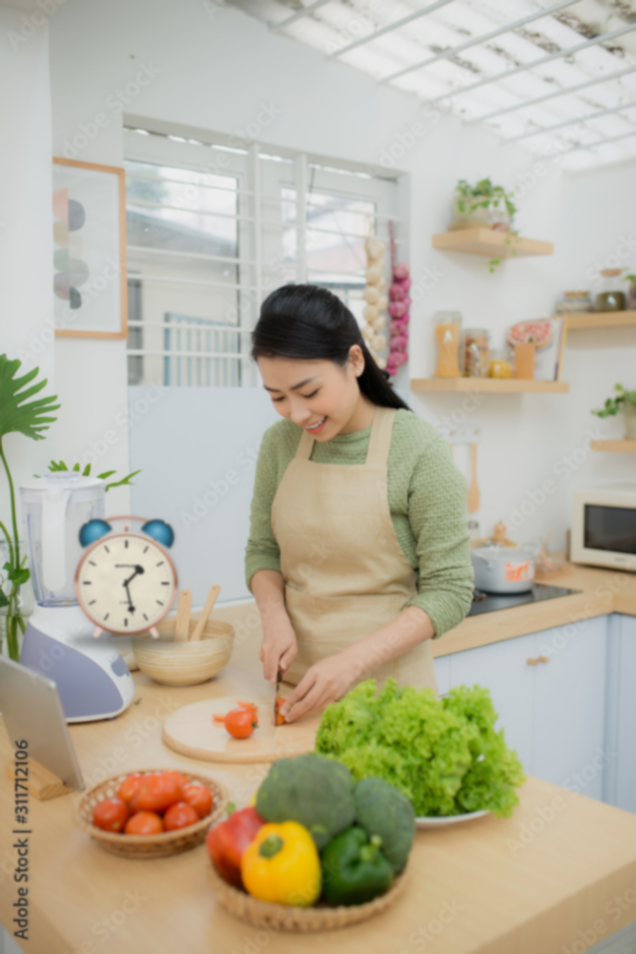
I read 1,28
